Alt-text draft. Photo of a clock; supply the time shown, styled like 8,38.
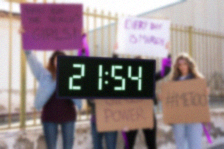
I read 21,54
